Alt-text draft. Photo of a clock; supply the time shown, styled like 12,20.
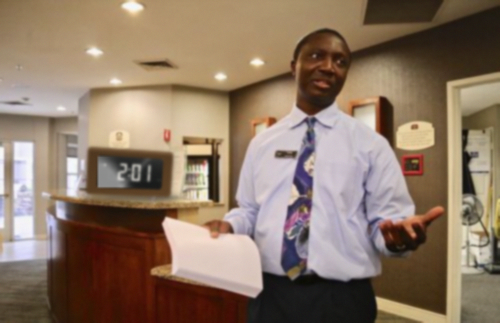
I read 2,01
